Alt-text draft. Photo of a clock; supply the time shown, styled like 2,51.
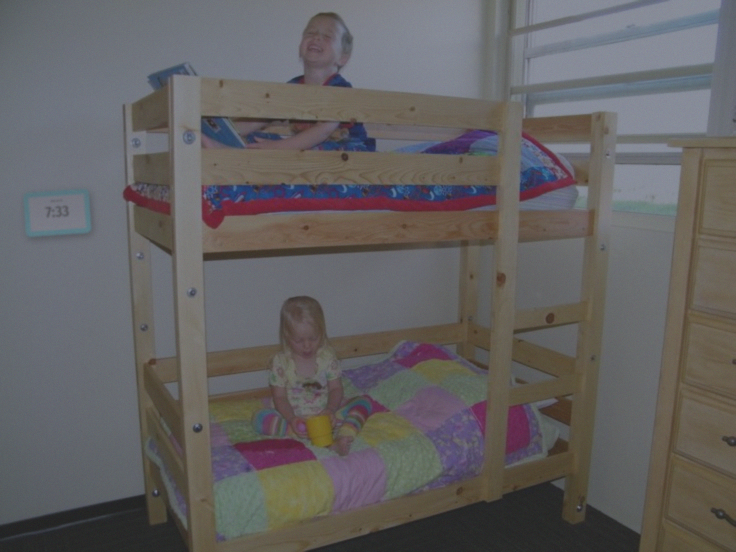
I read 7,33
